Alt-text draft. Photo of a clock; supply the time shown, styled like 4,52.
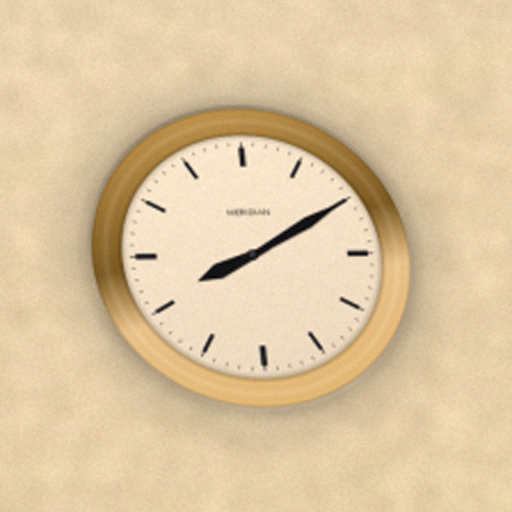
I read 8,10
